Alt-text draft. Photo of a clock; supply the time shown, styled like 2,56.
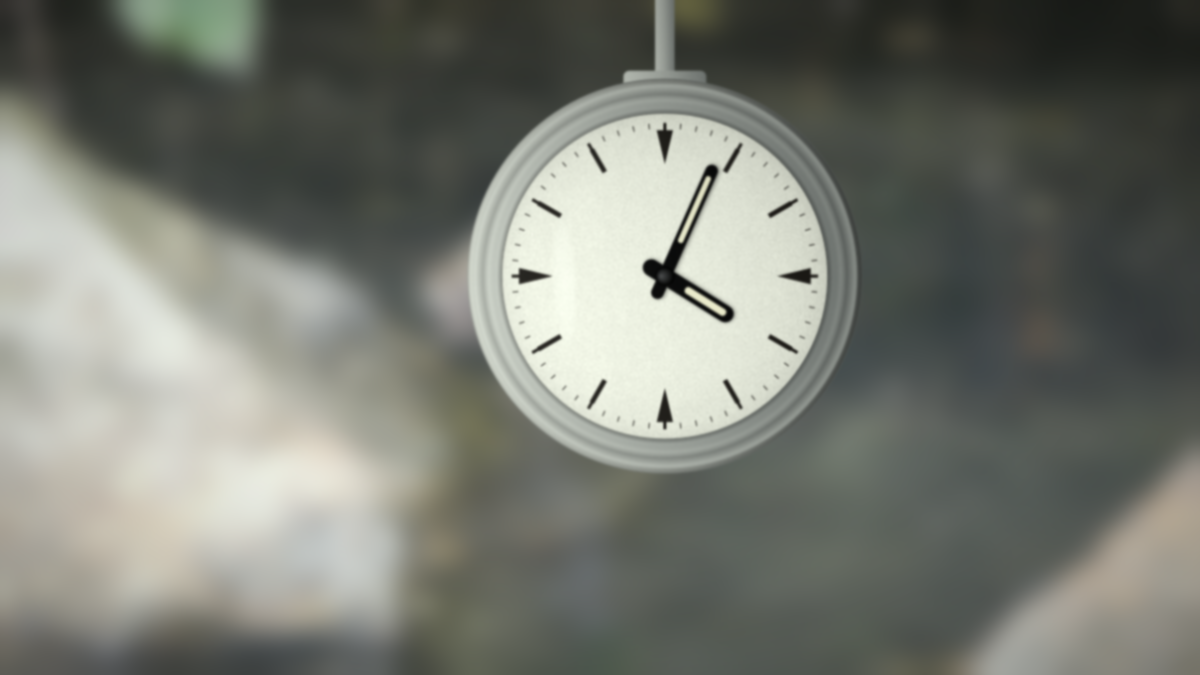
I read 4,04
